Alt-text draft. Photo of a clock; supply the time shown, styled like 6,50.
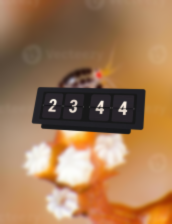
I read 23,44
